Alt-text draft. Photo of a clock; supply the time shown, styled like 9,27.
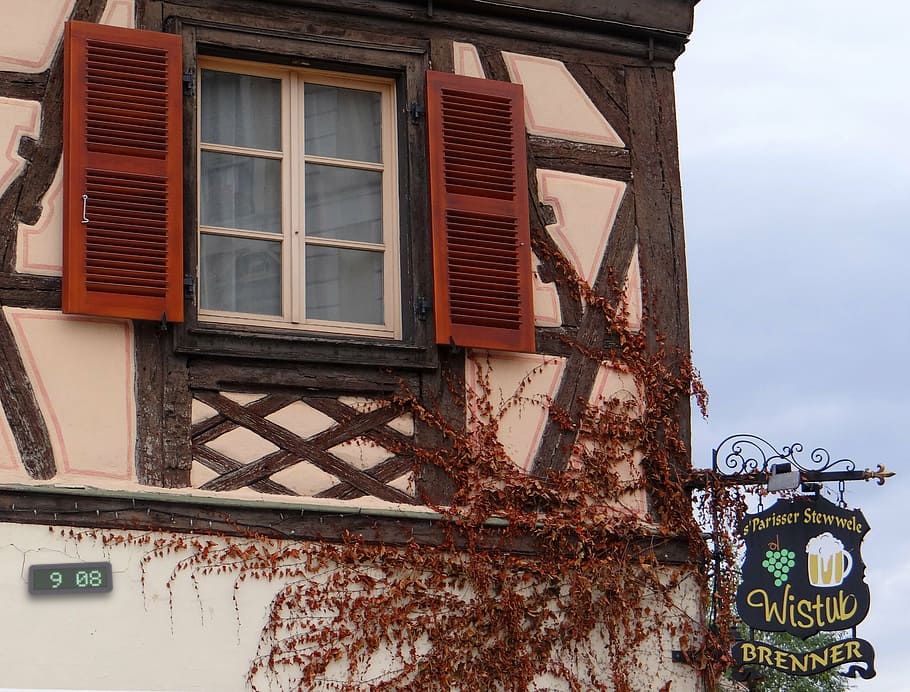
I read 9,08
